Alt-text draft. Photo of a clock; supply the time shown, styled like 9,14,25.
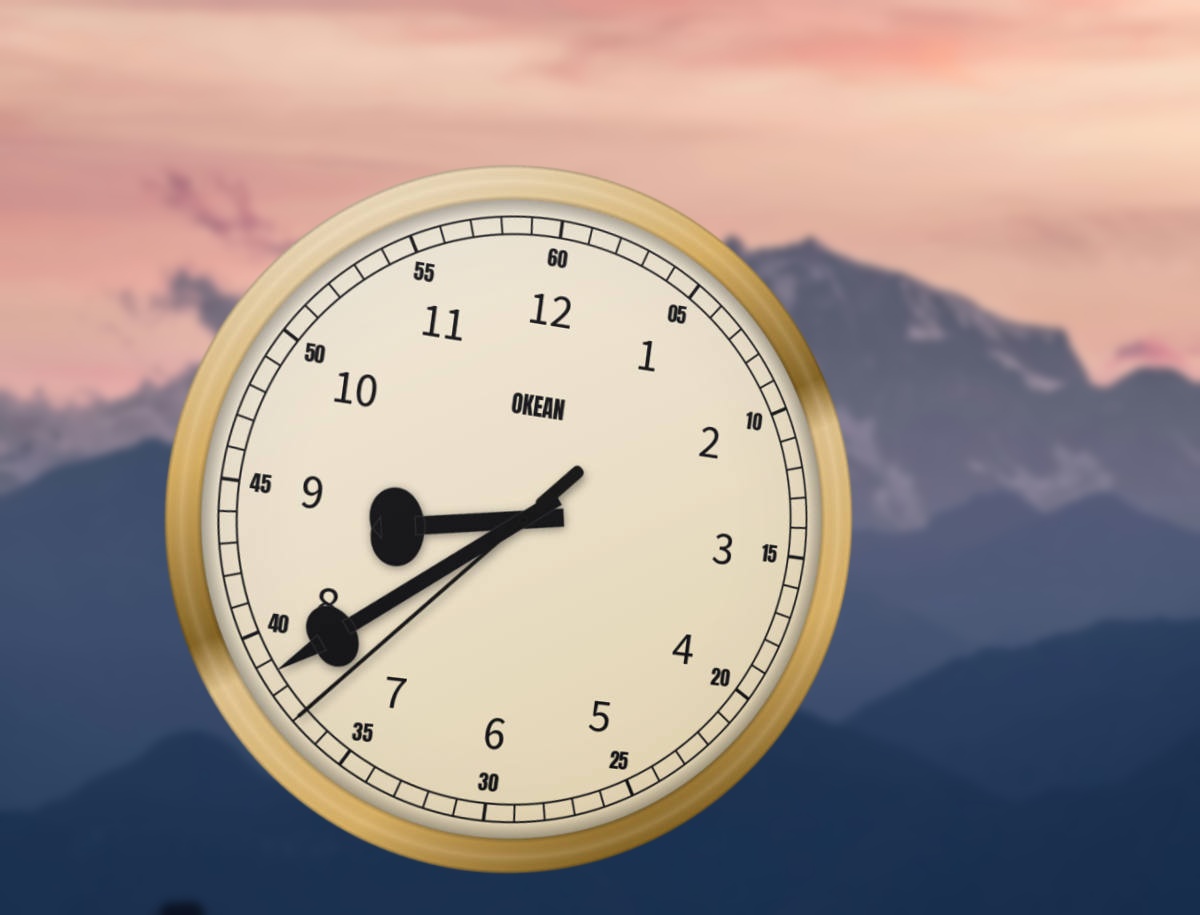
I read 8,38,37
